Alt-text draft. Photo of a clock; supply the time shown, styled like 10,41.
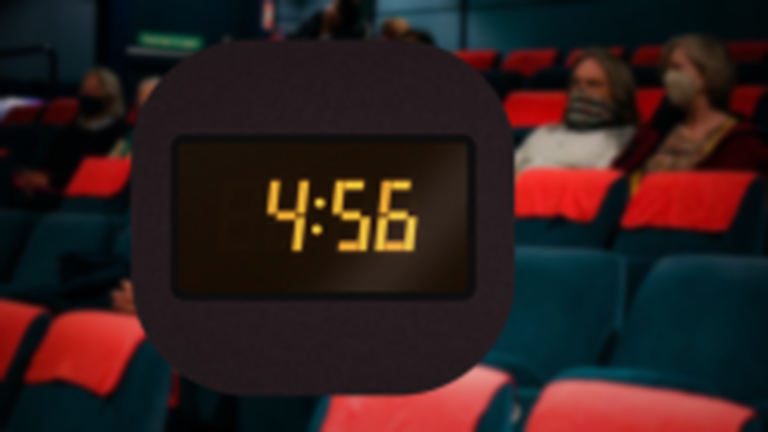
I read 4,56
